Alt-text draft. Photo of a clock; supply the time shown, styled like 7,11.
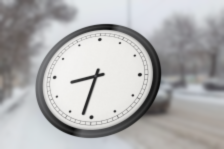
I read 8,32
